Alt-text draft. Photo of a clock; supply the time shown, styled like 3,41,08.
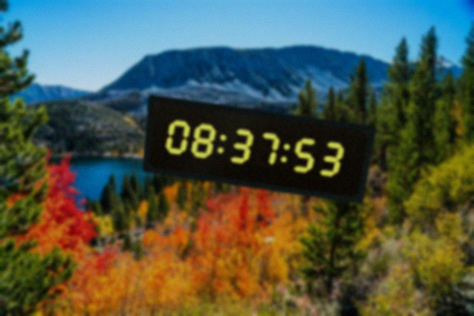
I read 8,37,53
